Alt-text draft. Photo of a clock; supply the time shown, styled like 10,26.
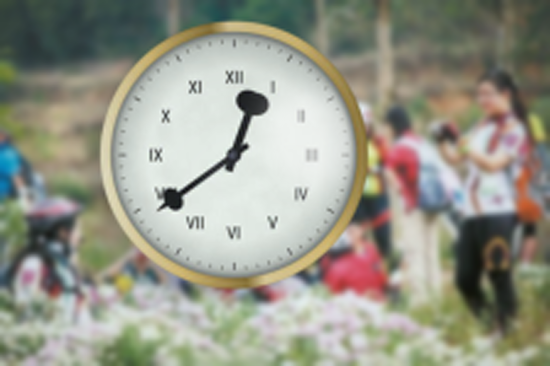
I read 12,39
